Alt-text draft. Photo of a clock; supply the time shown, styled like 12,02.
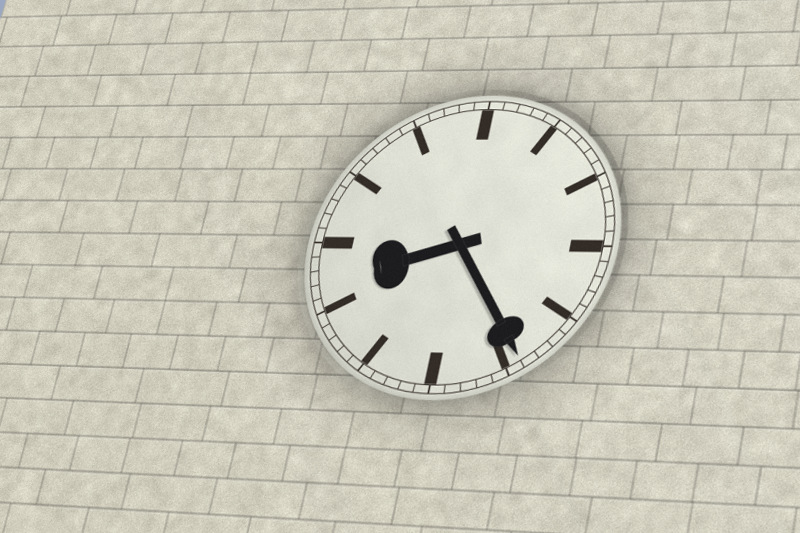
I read 8,24
